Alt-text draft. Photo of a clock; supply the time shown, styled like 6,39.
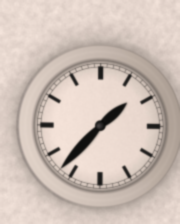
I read 1,37
